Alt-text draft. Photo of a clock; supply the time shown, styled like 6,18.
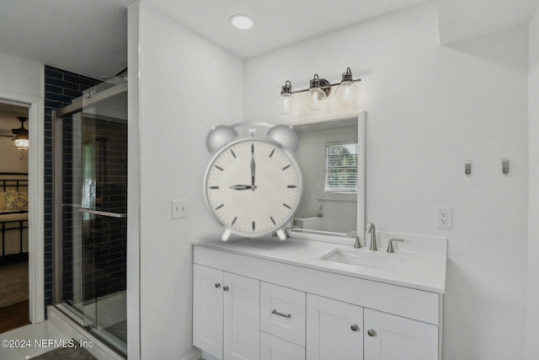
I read 9,00
